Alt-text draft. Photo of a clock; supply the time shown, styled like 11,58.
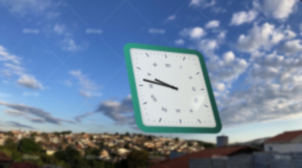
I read 9,47
